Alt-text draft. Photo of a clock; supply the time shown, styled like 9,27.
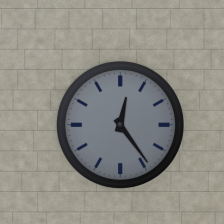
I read 12,24
